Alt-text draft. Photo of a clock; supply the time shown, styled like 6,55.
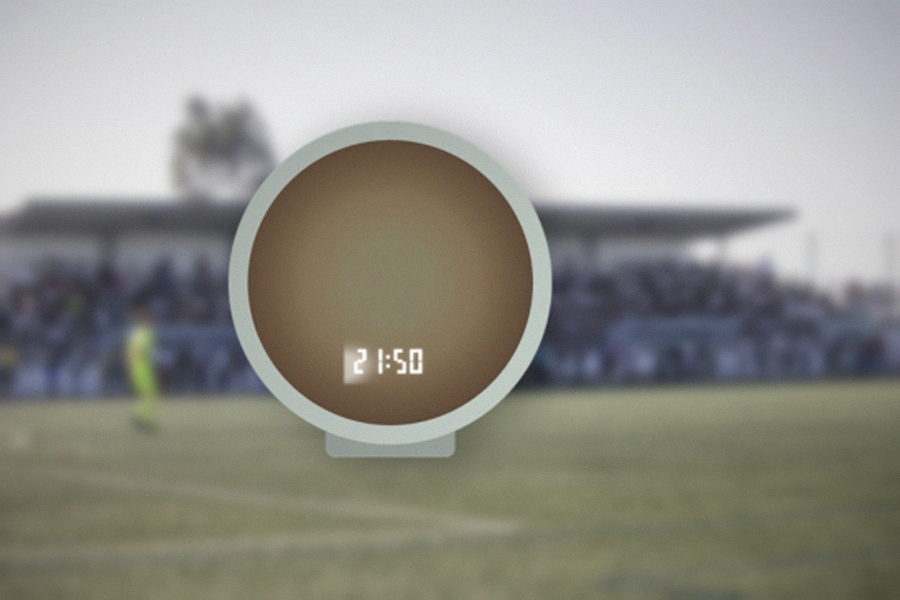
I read 21,50
